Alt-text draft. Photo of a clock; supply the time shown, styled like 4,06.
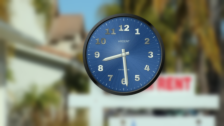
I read 8,29
